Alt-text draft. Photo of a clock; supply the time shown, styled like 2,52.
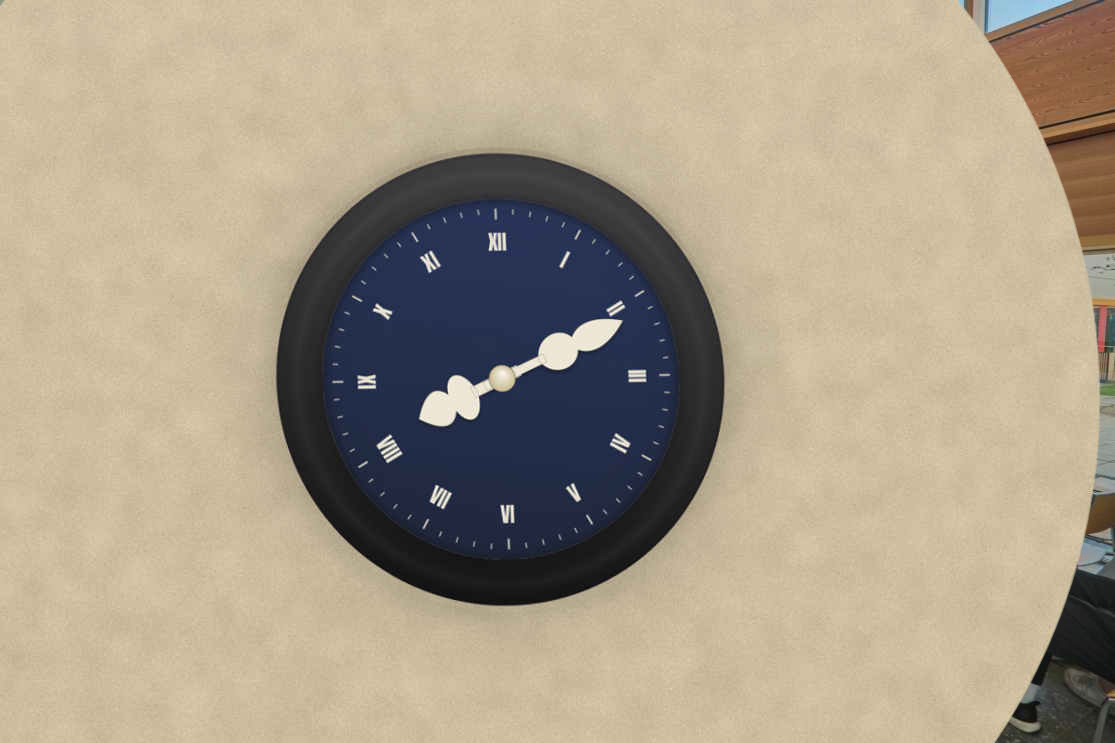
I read 8,11
